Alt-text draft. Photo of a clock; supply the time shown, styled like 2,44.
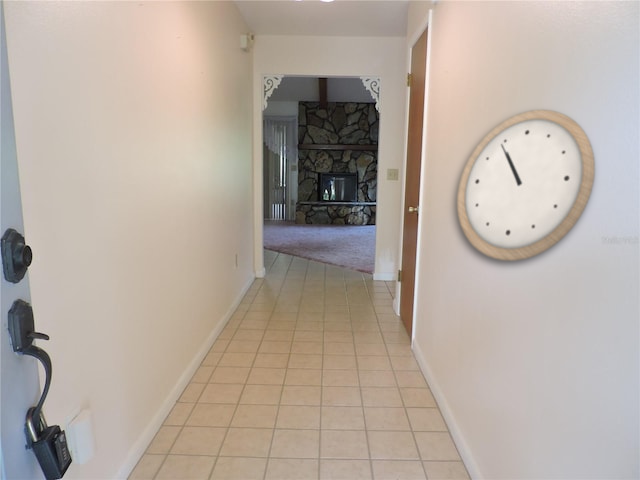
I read 10,54
